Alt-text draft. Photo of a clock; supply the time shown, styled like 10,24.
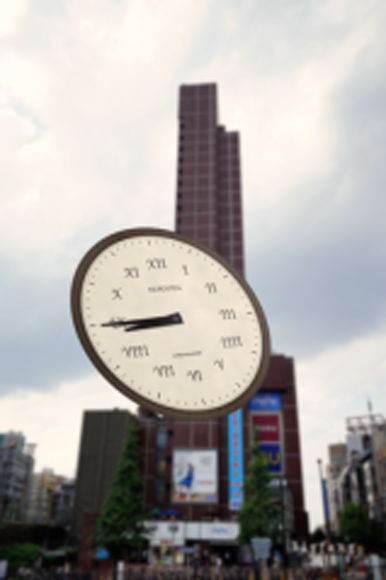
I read 8,45
